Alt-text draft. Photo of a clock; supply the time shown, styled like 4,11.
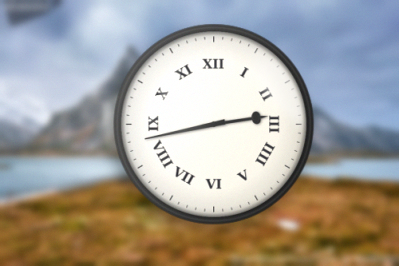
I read 2,43
